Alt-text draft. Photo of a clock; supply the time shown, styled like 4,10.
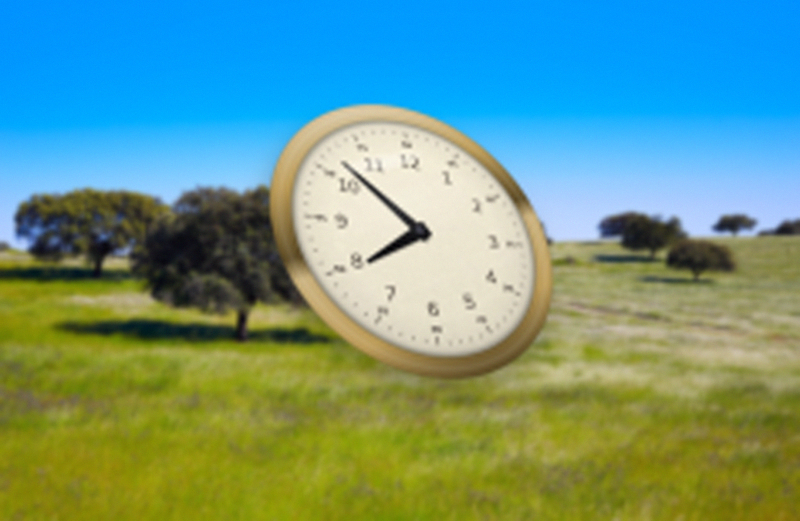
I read 7,52
